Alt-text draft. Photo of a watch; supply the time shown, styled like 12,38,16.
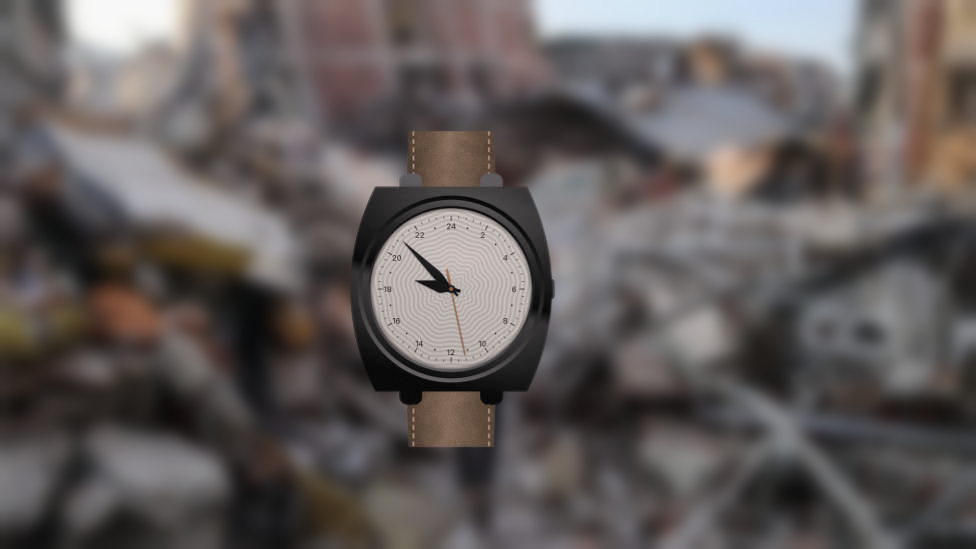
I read 18,52,28
